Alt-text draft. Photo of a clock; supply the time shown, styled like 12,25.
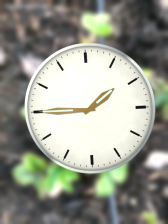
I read 1,45
